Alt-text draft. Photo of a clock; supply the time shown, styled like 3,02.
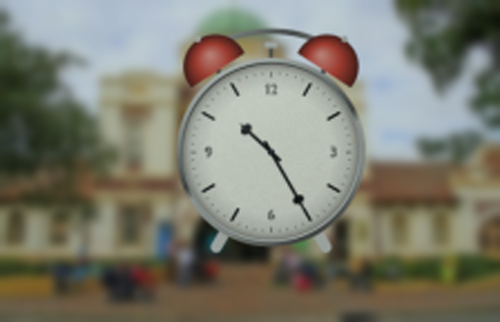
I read 10,25
